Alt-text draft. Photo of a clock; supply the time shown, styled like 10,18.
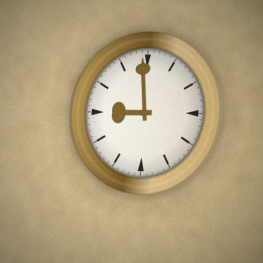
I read 8,59
